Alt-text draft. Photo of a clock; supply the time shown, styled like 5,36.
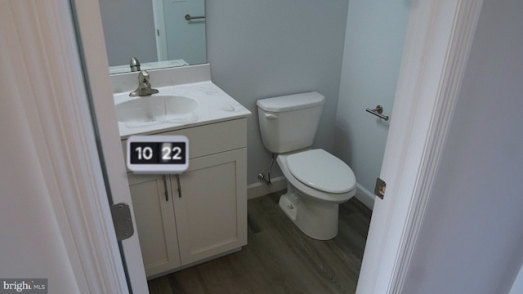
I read 10,22
